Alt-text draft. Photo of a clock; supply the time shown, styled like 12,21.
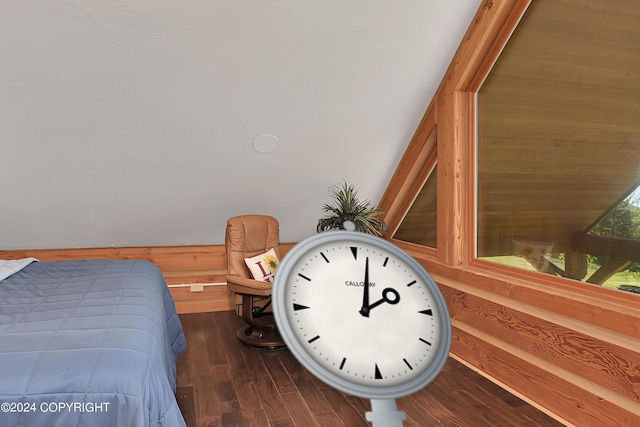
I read 2,02
